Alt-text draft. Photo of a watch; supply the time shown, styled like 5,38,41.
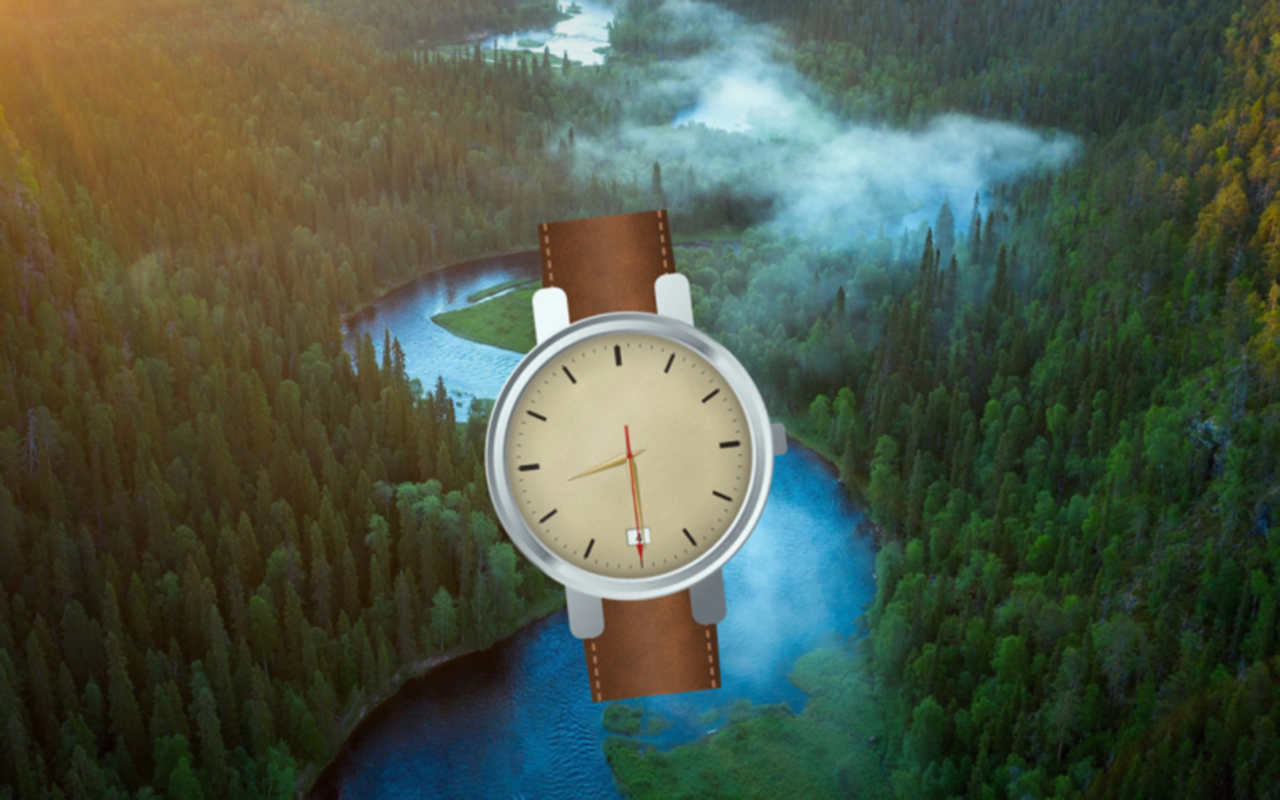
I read 8,29,30
